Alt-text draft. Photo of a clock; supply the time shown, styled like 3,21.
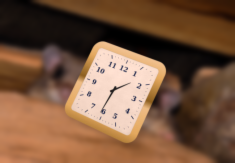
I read 1,31
